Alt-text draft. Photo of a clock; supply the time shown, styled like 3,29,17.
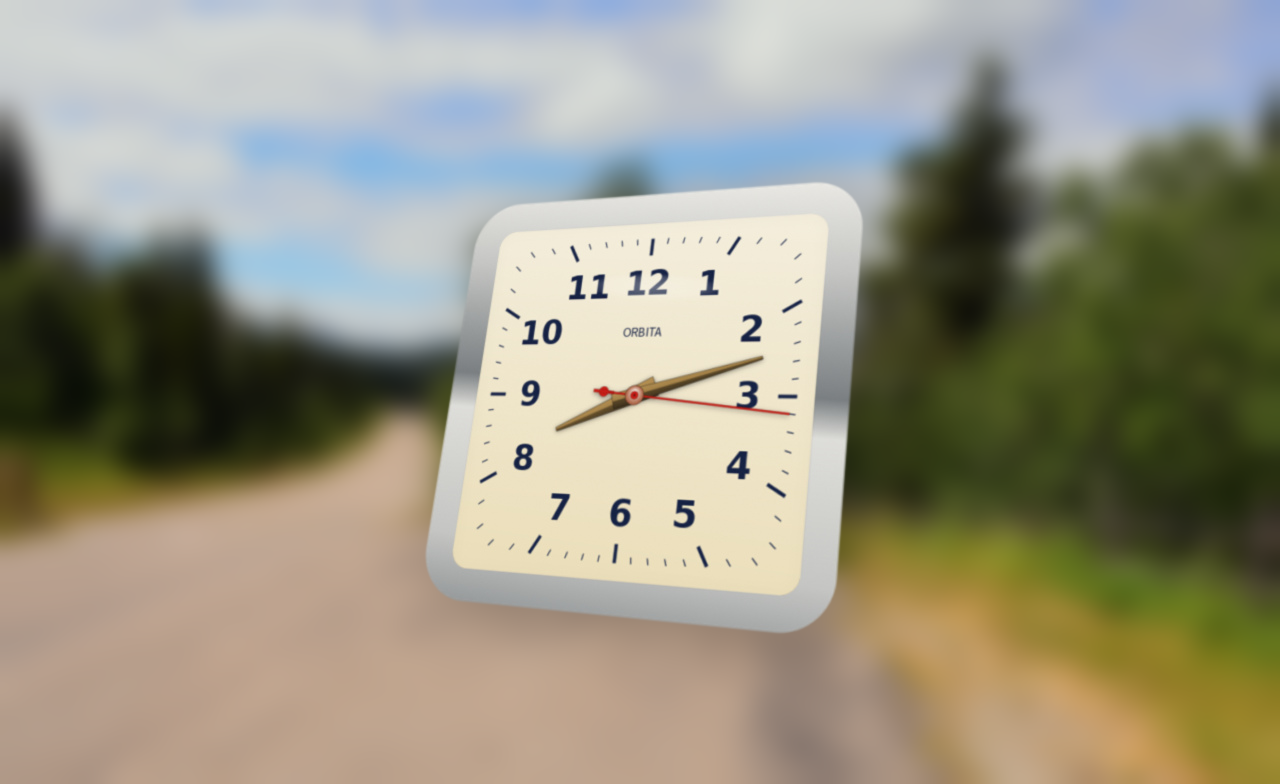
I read 8,12,16
